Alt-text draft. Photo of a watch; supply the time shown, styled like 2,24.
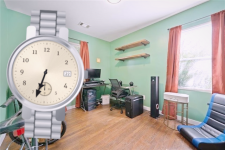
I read 6,33
